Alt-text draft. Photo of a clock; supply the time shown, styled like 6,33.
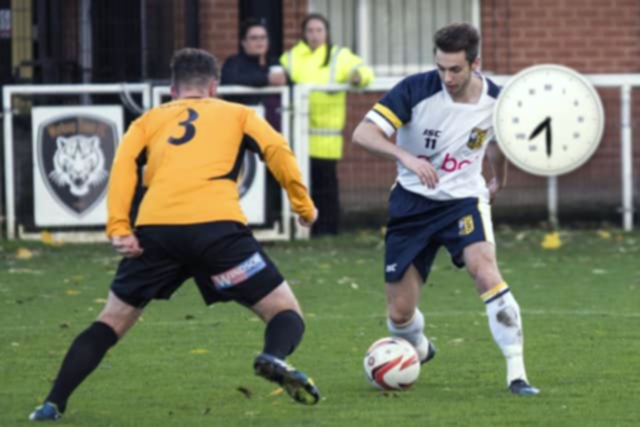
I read 7,30
